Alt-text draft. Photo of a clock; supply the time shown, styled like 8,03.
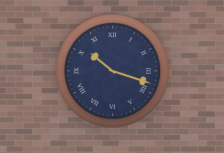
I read 10,18
